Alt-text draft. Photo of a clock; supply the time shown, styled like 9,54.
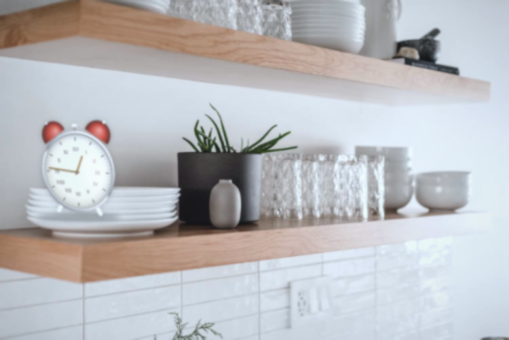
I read 12,46
